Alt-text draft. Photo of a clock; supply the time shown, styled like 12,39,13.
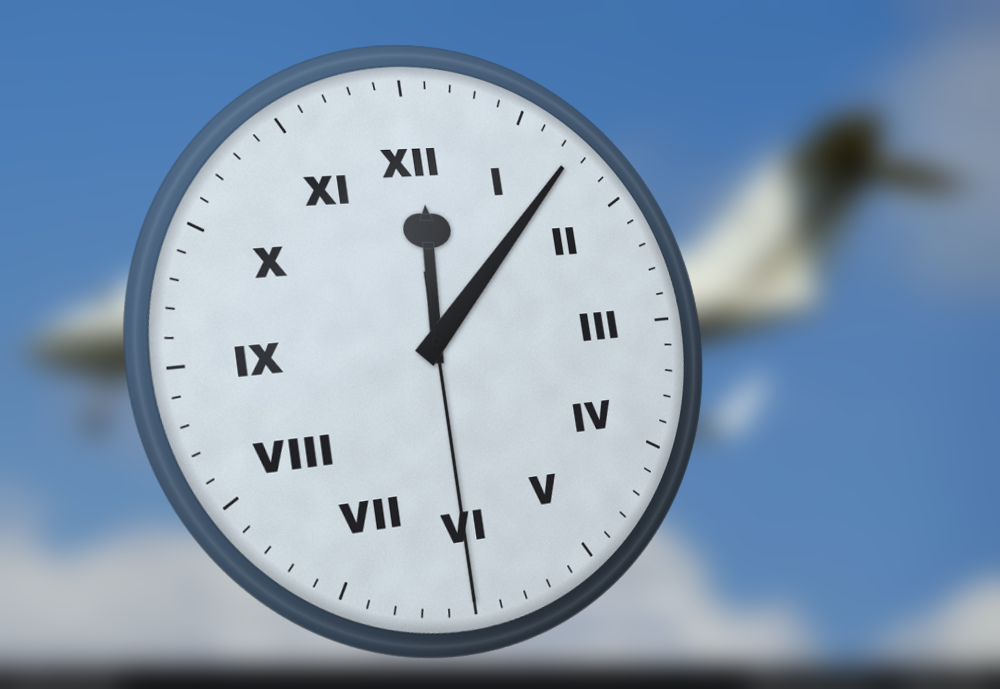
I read 12,07,30
